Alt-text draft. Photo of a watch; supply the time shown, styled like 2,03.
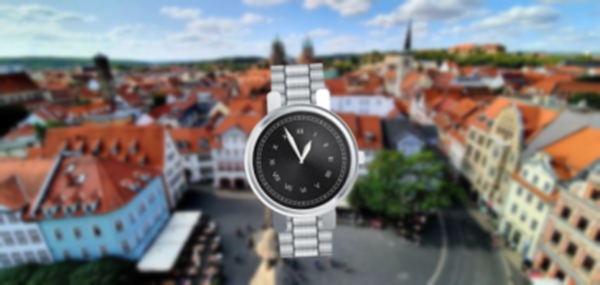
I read 12,56
